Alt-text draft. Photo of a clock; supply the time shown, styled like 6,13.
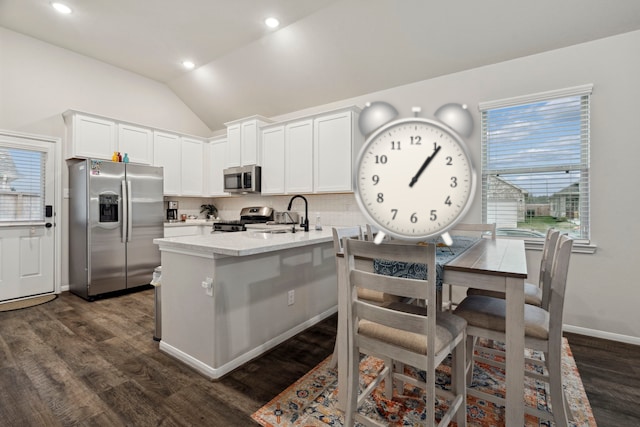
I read 1,06
